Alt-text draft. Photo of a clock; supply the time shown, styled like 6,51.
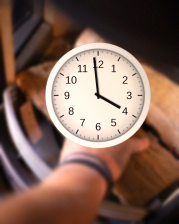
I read 3,59
